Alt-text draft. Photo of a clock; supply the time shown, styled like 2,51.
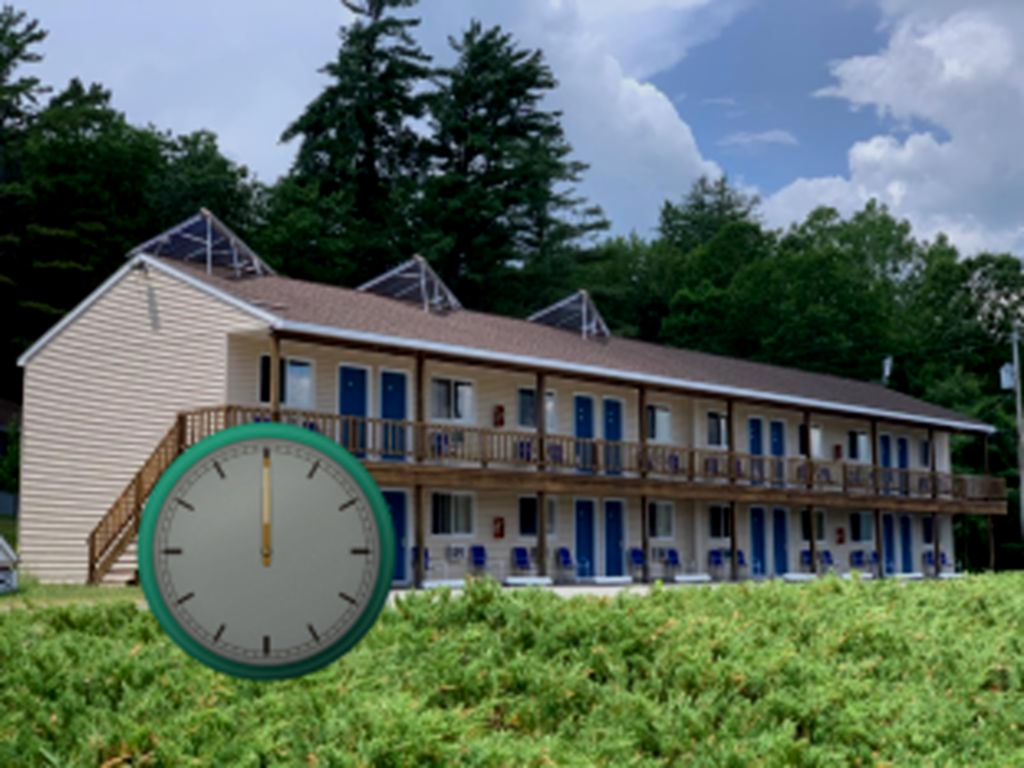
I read 12,00
